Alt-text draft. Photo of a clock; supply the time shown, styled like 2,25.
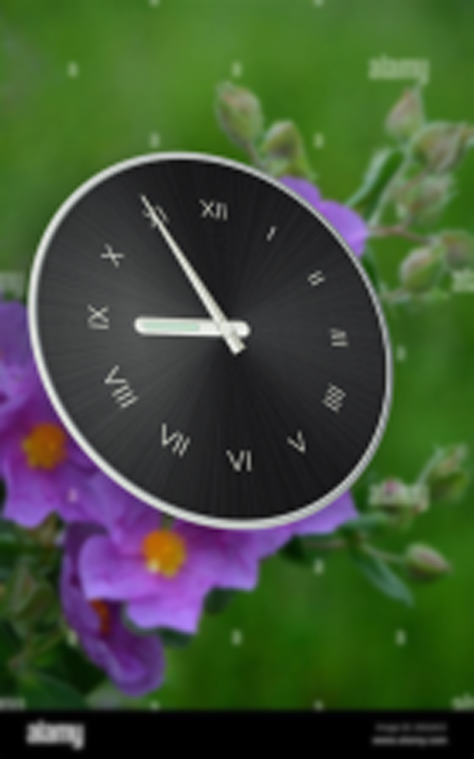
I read 8,55
